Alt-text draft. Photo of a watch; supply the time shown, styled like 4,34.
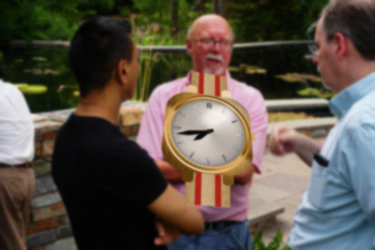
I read 7,43
